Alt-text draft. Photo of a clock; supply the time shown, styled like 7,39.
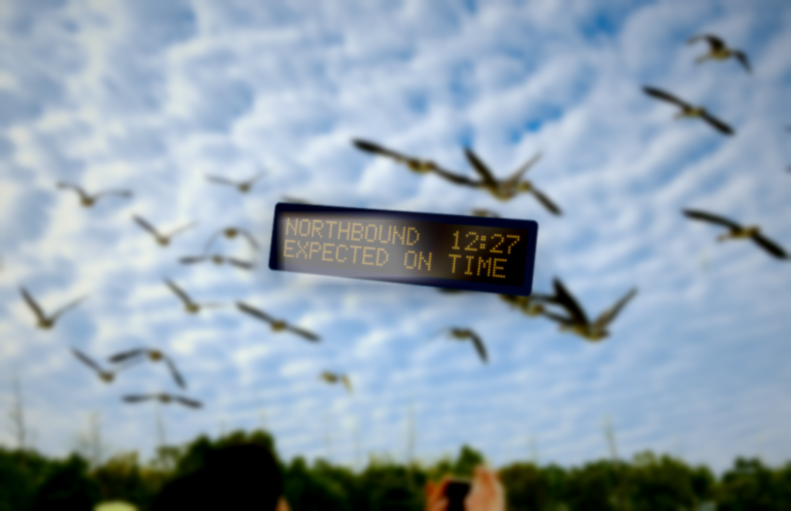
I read 12,27
